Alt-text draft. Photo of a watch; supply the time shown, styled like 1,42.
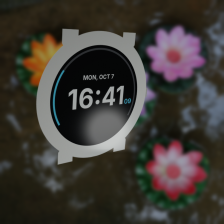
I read 16,41
